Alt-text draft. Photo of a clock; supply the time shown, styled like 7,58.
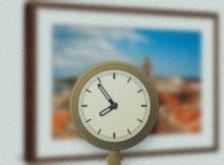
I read 7,54
